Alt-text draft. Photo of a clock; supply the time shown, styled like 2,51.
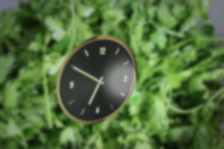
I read 6,50
